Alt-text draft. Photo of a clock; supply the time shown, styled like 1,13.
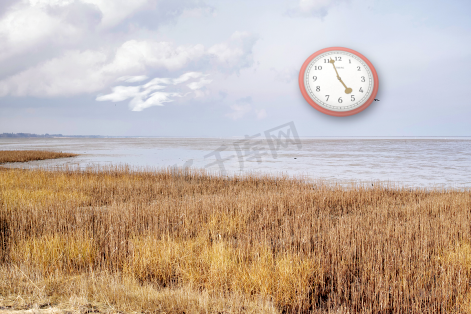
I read 4,57
